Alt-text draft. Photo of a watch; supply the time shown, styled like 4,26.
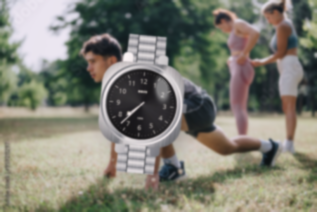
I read 7,37
